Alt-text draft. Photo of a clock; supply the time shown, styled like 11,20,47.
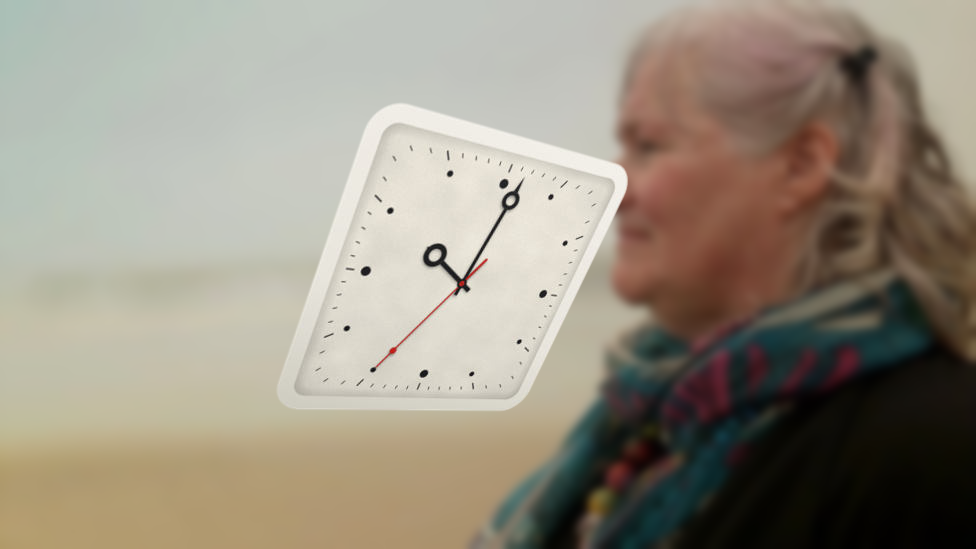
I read 10,01,35
